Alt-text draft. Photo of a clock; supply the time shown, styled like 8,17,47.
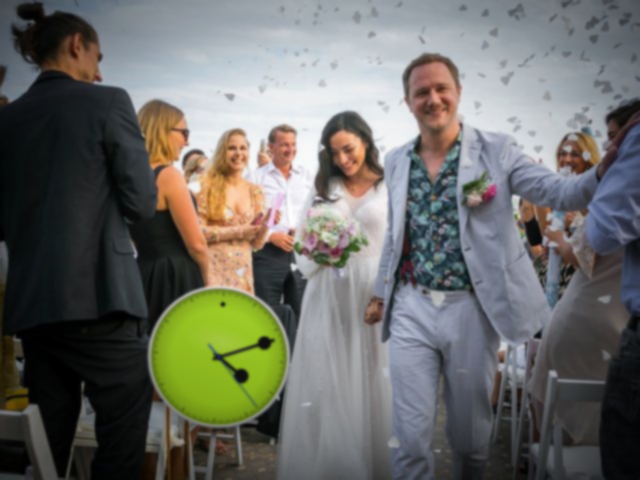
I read 4,11,23
